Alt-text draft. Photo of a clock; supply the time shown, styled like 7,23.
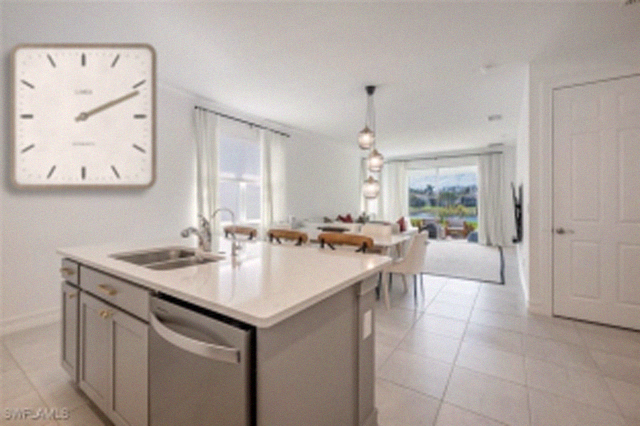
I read 2,11
